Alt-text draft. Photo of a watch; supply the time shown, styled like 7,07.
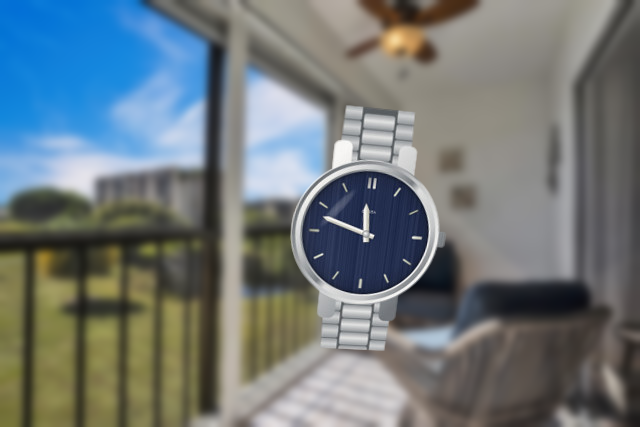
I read 11,48
